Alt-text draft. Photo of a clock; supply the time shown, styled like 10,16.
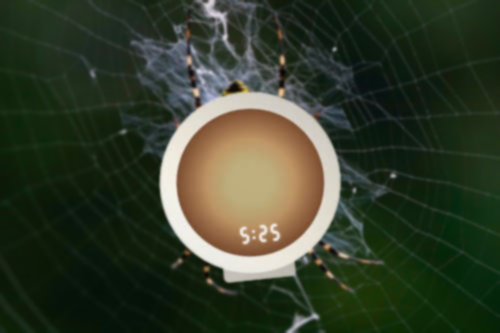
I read 5,25
